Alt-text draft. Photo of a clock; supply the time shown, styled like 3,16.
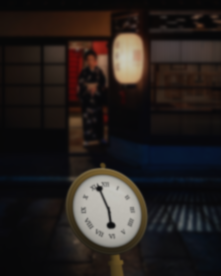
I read 5,57
